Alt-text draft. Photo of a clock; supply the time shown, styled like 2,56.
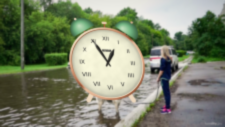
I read 12,55
